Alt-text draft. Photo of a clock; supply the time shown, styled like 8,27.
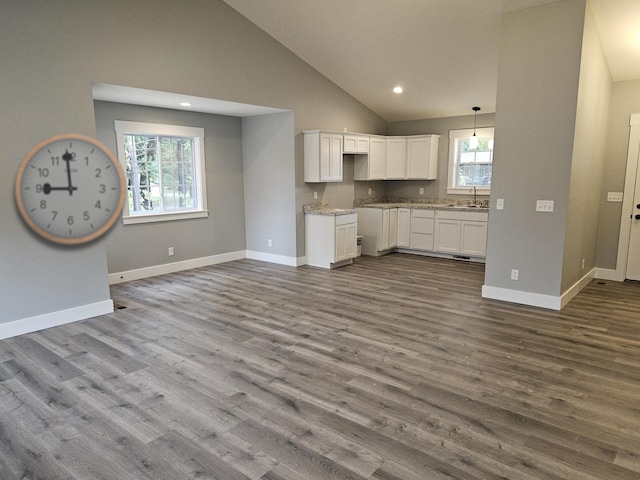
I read 8,59
